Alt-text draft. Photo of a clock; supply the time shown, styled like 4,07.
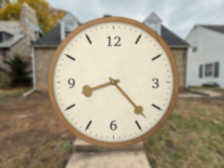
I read 8,23
